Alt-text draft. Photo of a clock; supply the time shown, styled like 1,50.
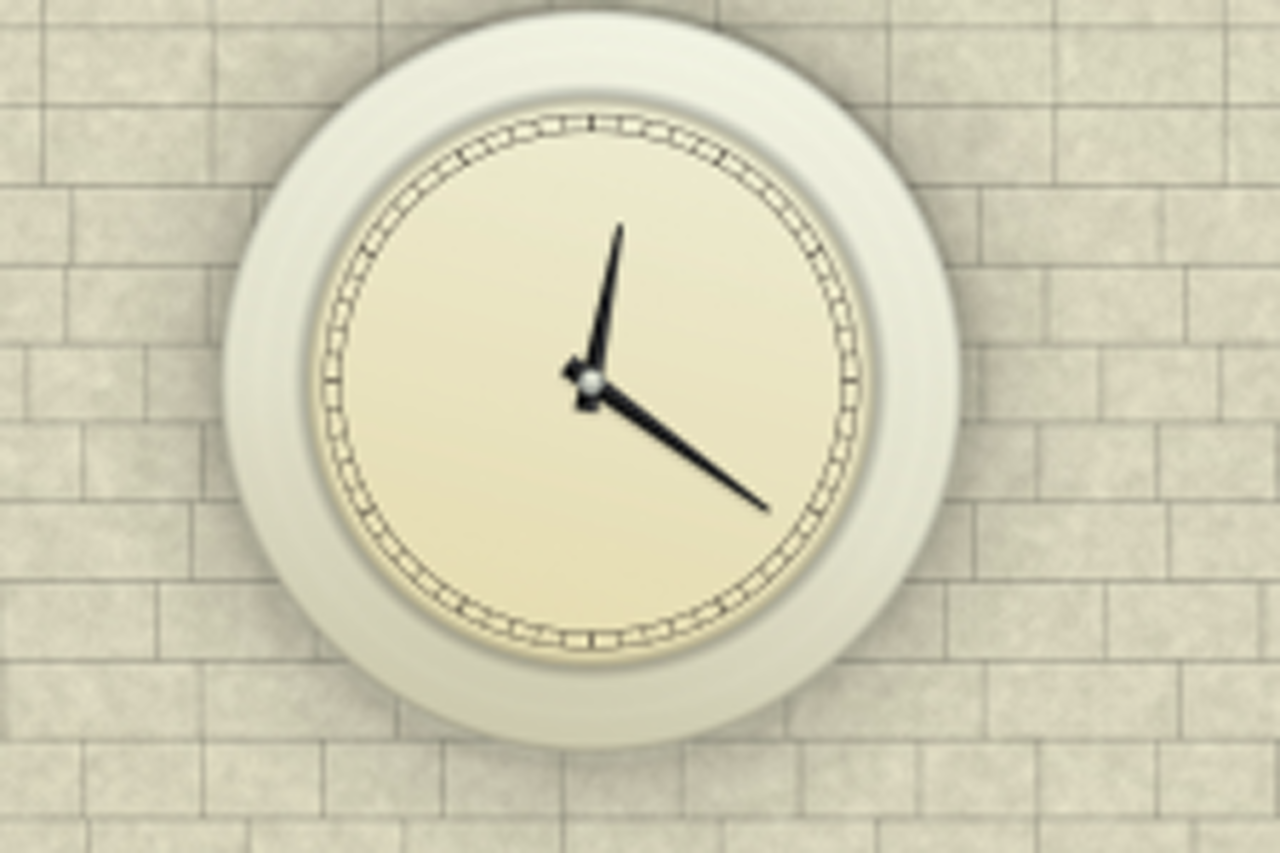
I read 12,21
